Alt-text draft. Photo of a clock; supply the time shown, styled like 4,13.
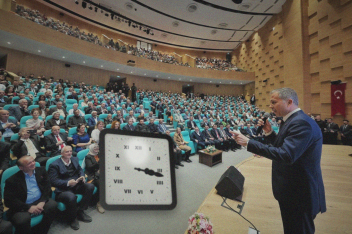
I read 3,17
